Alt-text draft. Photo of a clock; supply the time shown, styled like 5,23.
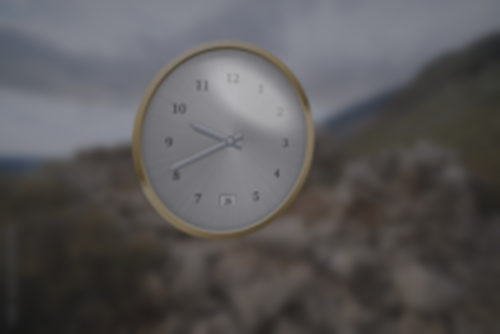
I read 9,41
